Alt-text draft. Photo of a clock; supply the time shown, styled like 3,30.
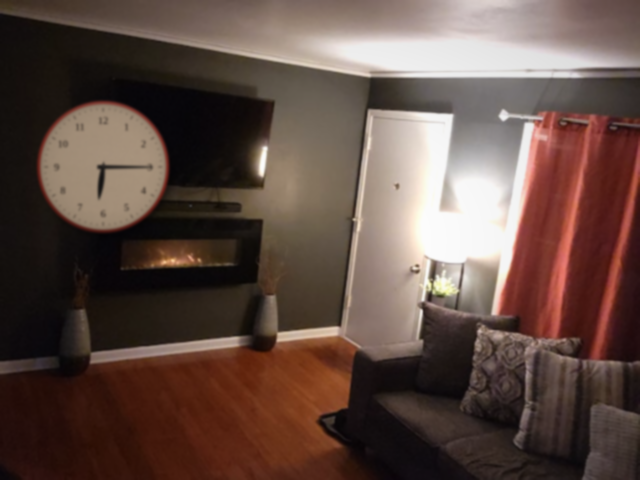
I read 6,15
